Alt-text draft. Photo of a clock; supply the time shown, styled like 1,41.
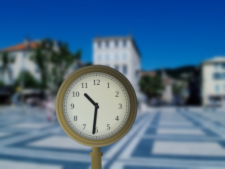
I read 10,31
